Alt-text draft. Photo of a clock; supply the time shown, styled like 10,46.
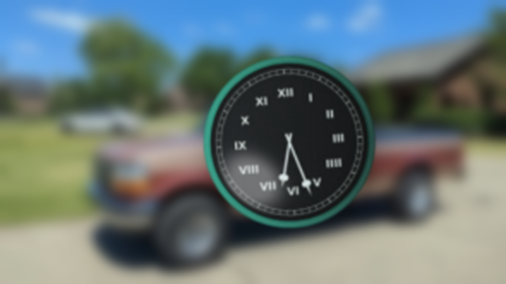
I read 6,27
